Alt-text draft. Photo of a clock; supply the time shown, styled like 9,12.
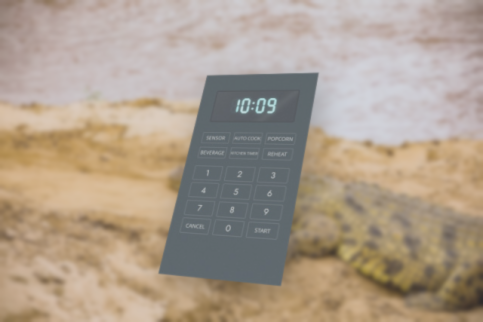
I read 10,09
